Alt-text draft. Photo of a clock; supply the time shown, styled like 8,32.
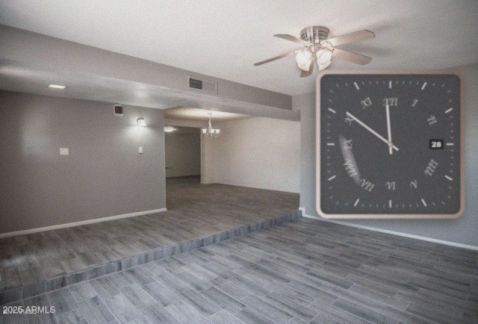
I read 11,51
